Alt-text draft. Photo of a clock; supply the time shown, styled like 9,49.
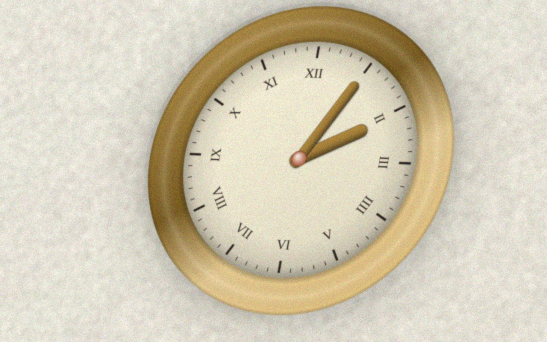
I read 2,05
